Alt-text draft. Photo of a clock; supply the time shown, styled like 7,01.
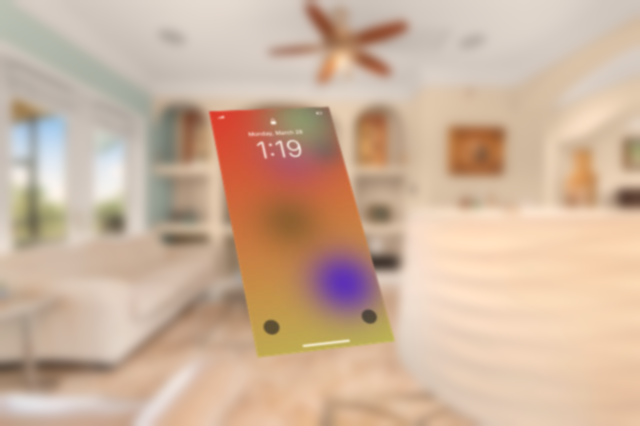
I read 1,19
